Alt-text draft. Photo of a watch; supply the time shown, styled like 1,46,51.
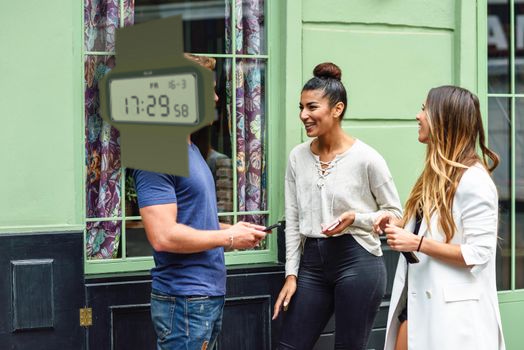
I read 17,29,58
